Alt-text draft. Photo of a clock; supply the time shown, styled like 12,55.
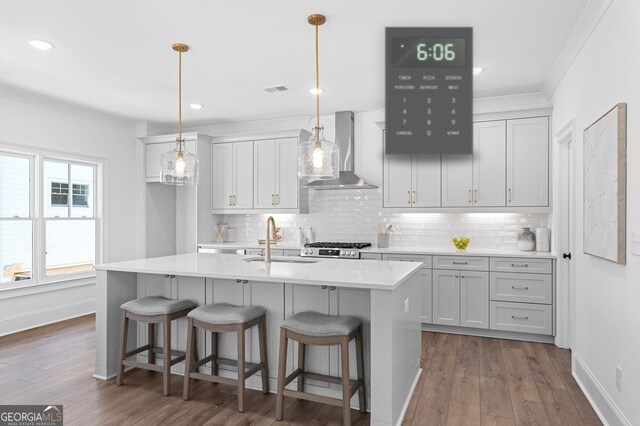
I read 6,06
